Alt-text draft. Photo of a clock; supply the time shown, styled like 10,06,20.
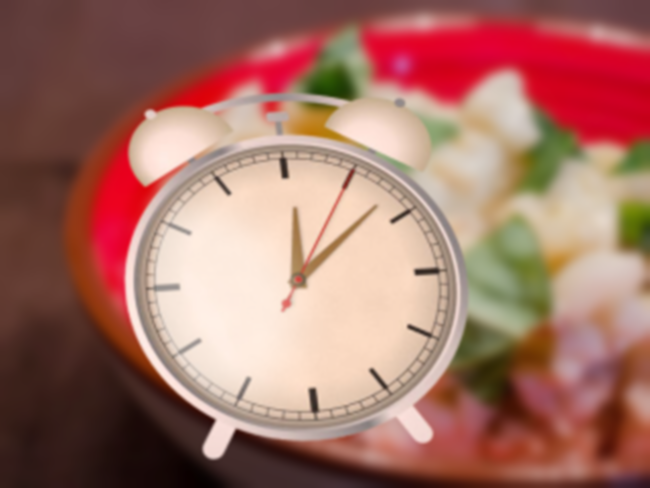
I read 12,08,05
